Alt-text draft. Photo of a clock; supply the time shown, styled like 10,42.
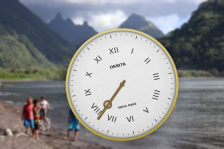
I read 7,38
